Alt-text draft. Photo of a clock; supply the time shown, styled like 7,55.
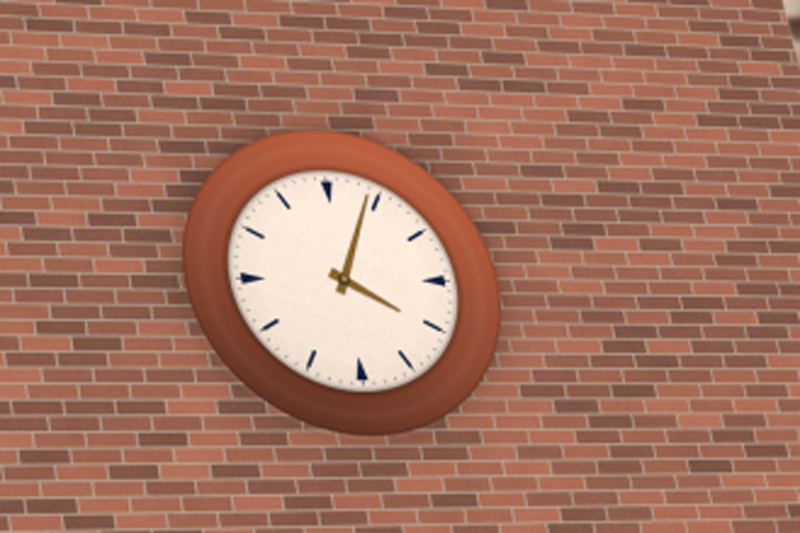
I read 4,04
